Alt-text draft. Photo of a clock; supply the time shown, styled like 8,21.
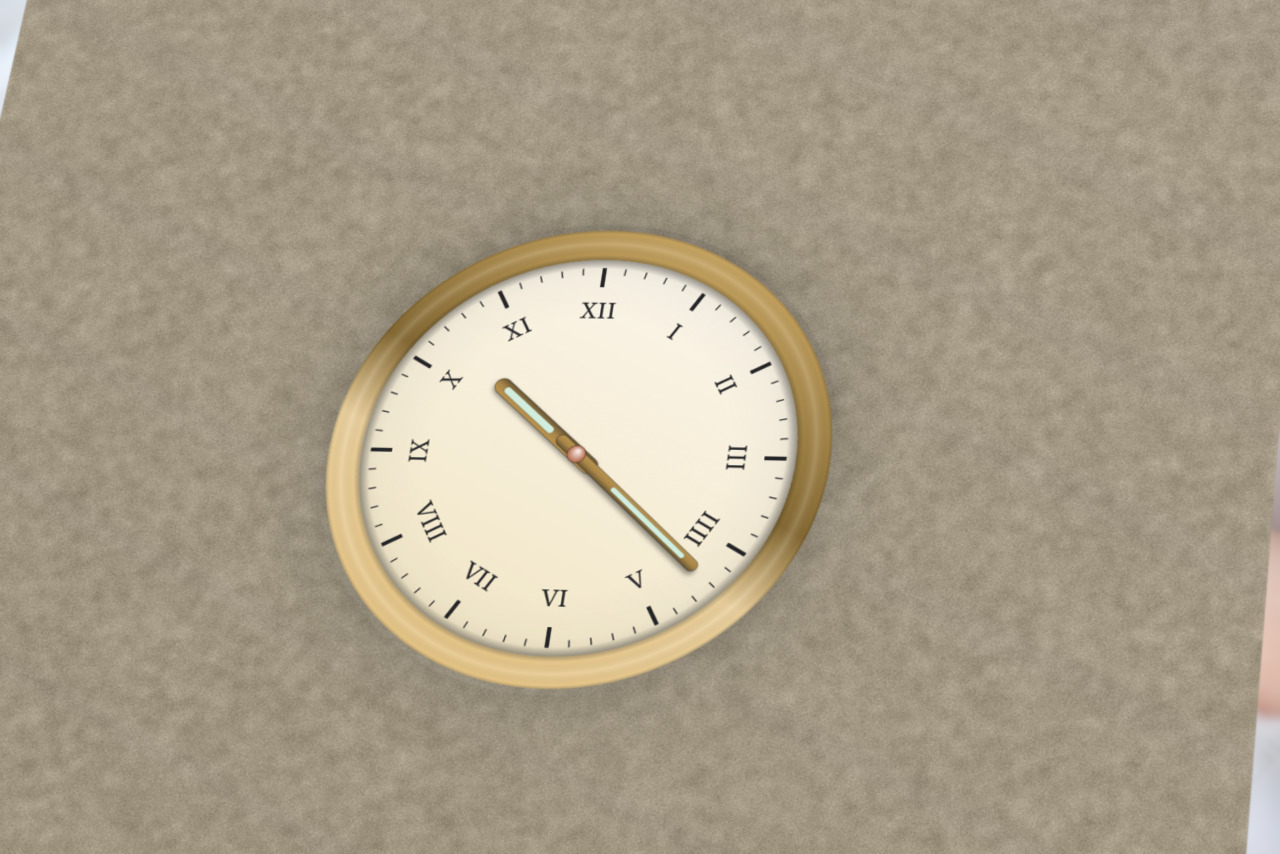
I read 10,22
